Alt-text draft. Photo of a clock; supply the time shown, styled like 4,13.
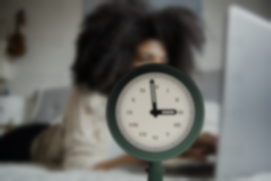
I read 2,59
